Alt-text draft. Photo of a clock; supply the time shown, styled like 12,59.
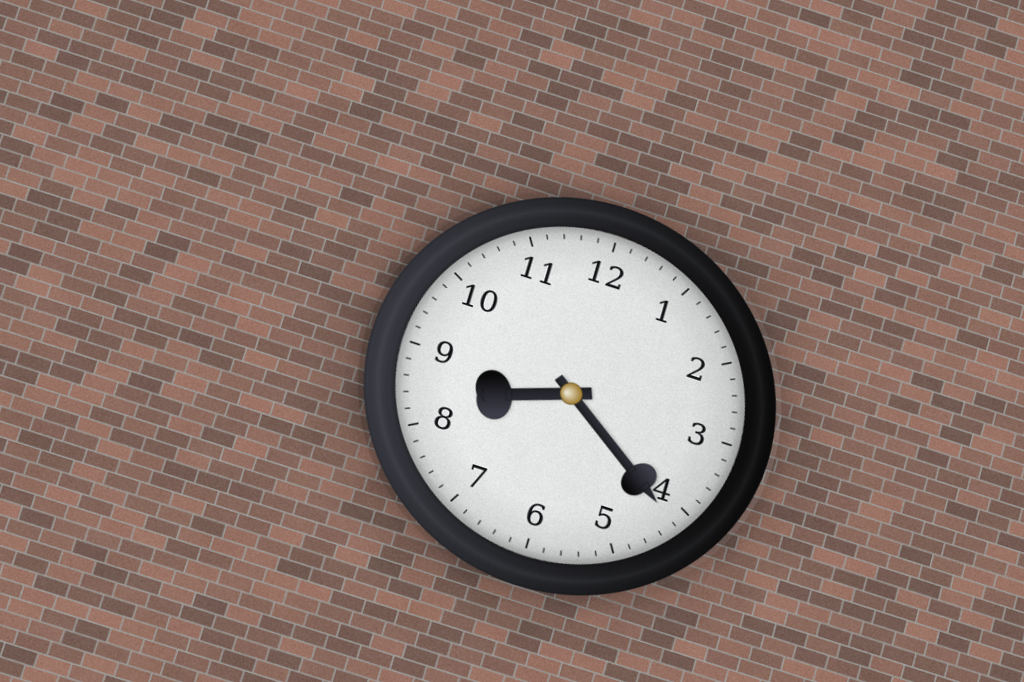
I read 8,21
